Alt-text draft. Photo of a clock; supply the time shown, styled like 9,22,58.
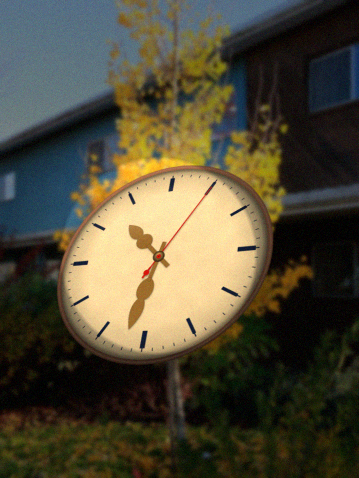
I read 10,32,05
